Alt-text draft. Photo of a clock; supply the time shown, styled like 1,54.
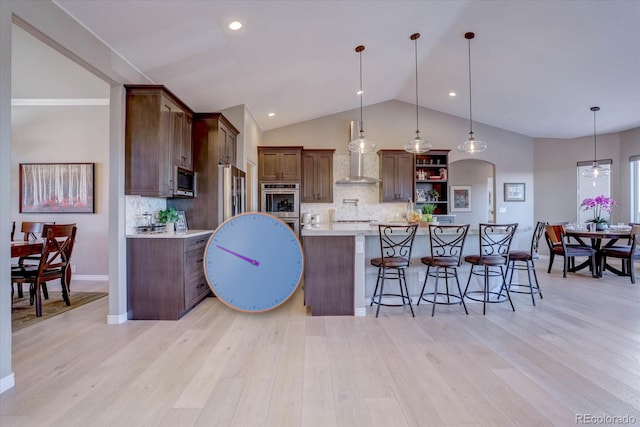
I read 9,49
